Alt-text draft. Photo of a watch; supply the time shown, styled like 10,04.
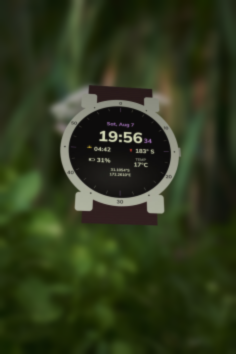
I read 19,56
